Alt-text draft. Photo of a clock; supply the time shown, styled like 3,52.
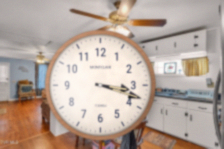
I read 3,18
